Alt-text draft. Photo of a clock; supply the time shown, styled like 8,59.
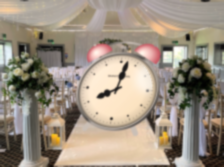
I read 8,02
